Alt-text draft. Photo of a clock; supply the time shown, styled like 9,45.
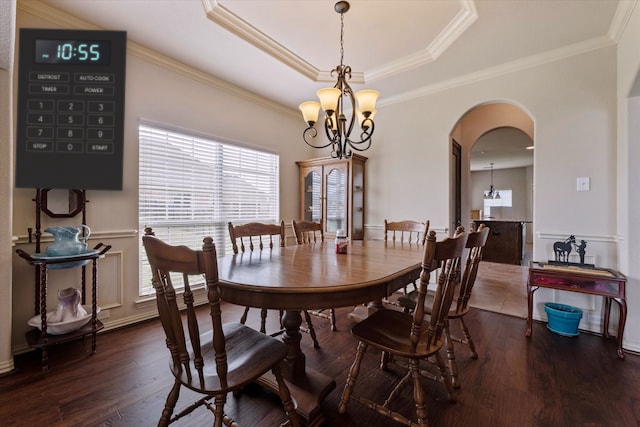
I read 10,55
